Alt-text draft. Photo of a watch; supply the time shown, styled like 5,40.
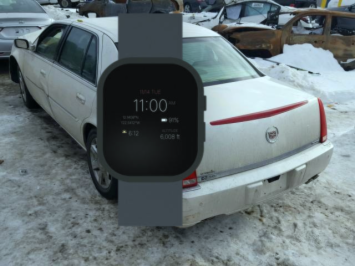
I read 11,00
